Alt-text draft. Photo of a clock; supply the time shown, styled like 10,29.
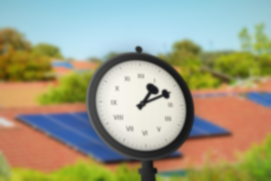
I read 1,11
